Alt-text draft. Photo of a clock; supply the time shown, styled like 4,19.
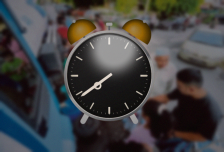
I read 7,39
